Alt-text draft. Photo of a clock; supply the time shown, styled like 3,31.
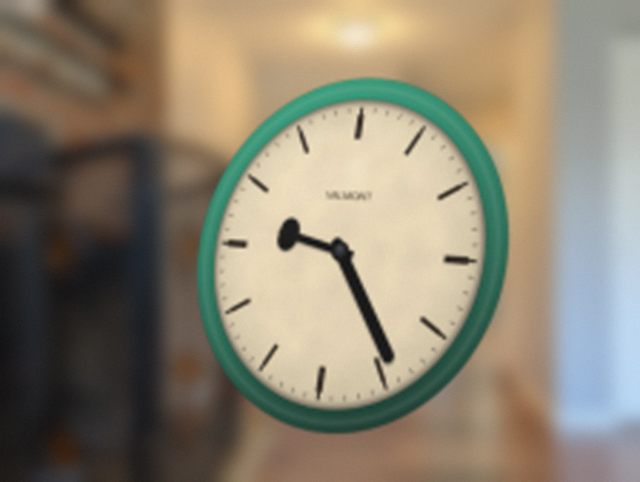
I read 9,24
